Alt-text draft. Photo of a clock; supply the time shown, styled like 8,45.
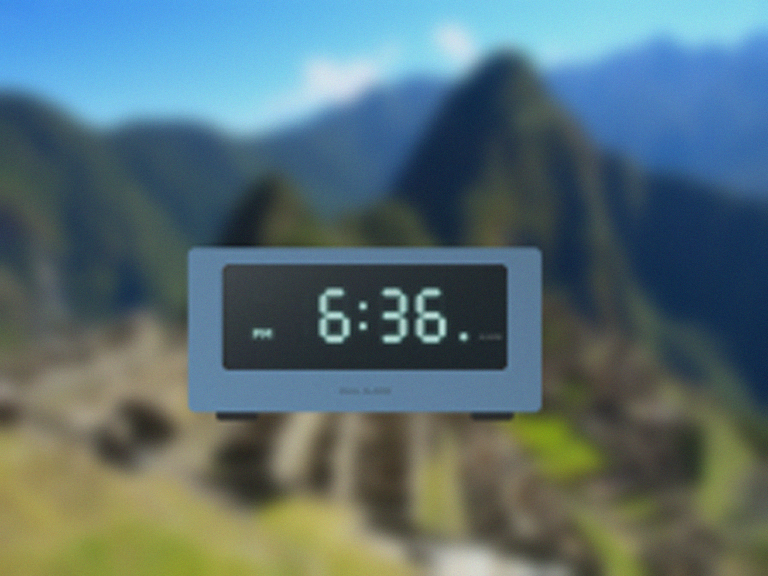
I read 6,36
